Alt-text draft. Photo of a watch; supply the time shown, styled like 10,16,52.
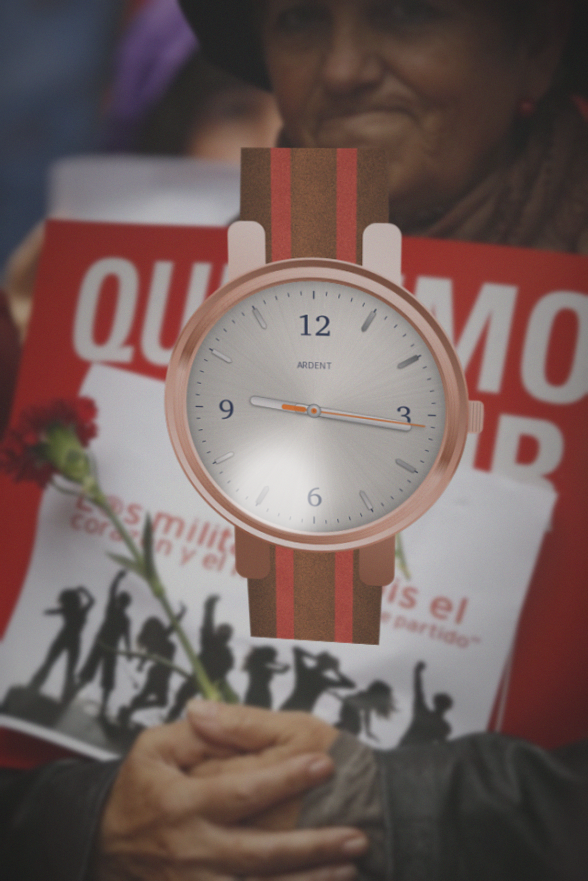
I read 9,16,16
